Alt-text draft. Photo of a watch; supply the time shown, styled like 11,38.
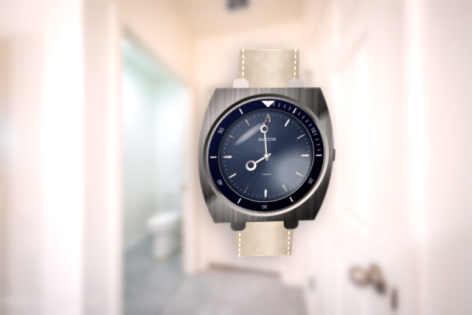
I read 7,59
